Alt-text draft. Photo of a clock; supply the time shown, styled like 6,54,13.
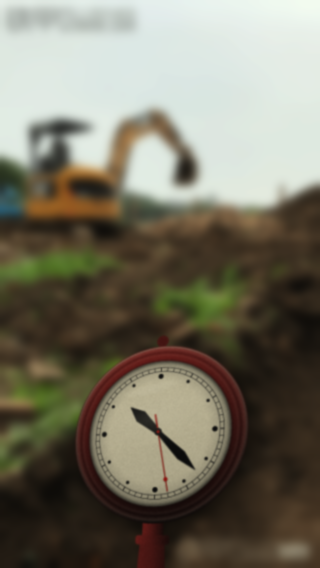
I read 10,22,28
